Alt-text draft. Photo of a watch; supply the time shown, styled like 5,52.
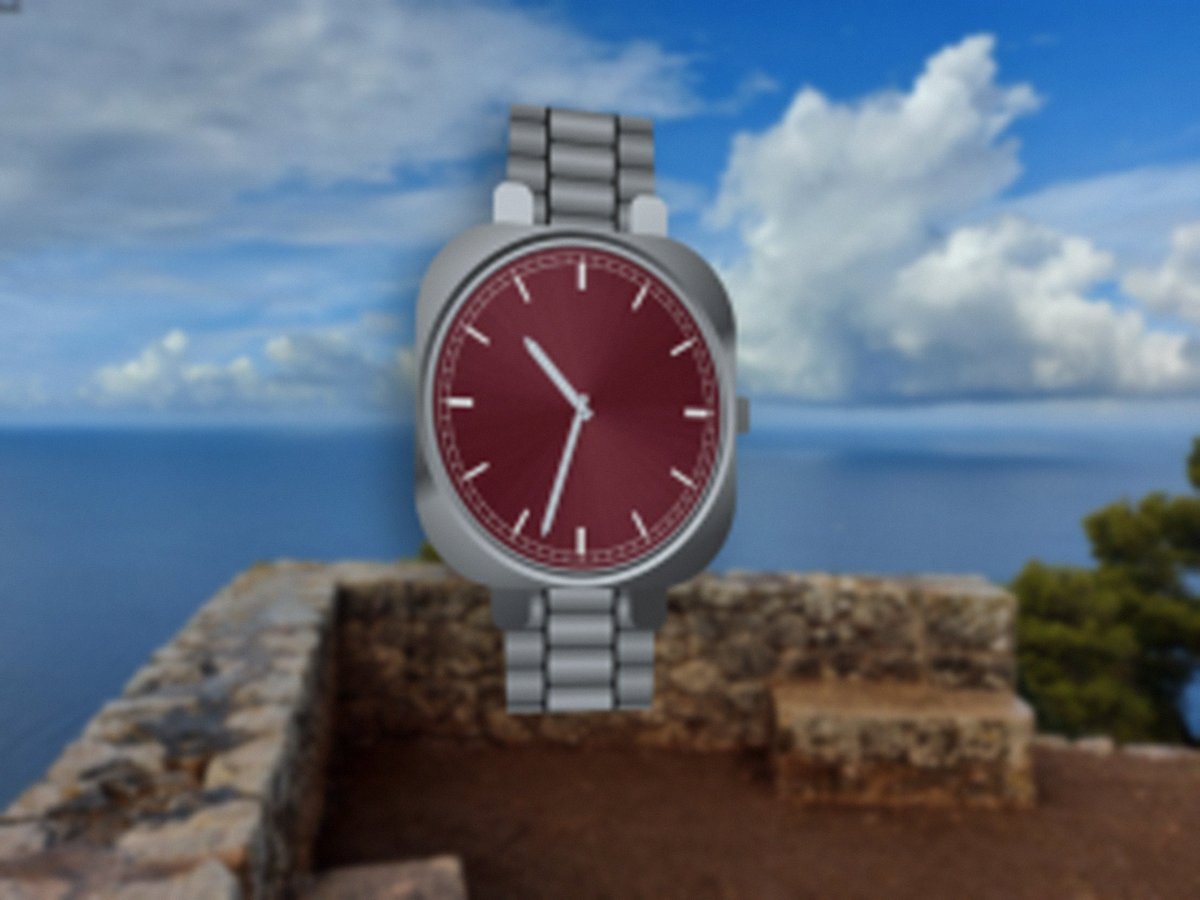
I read 10,33
